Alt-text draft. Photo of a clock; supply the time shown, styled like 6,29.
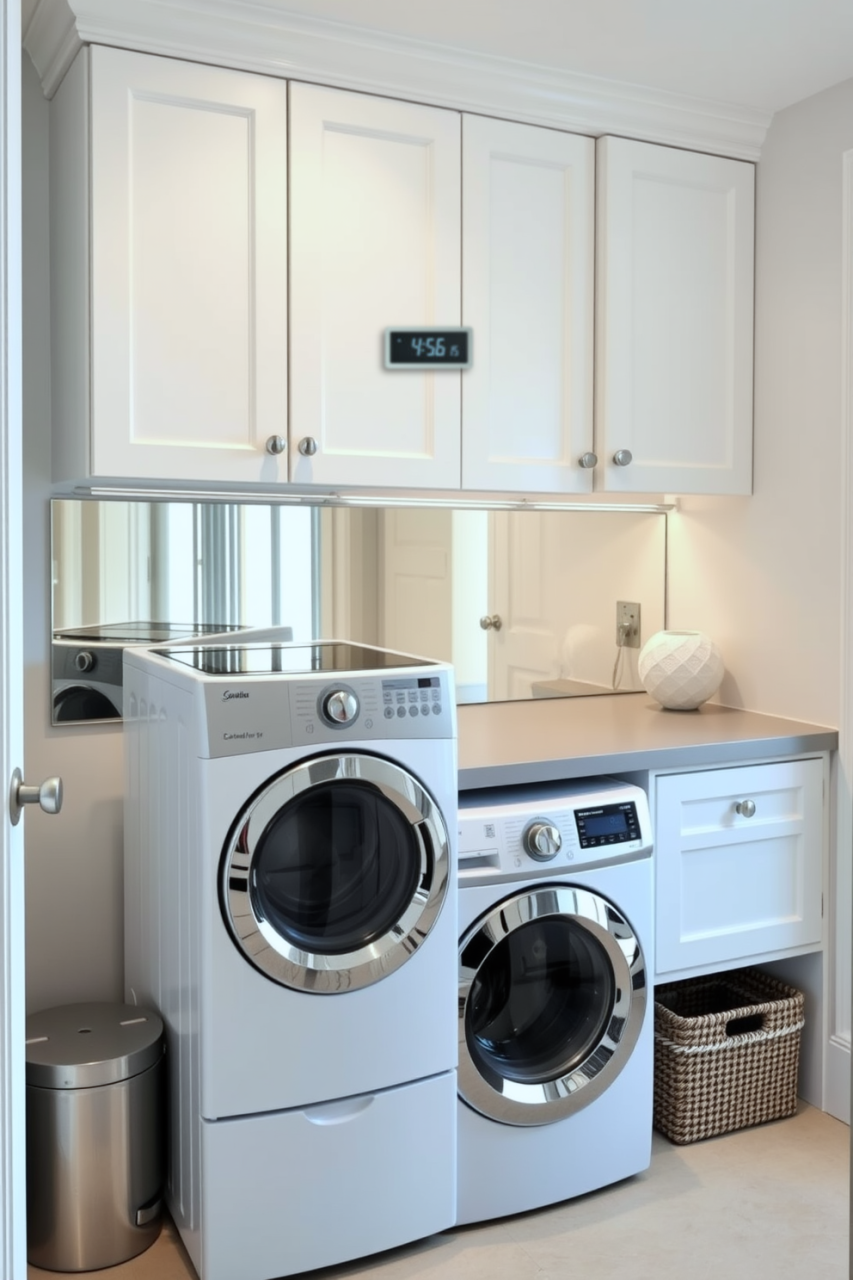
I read 4,56
